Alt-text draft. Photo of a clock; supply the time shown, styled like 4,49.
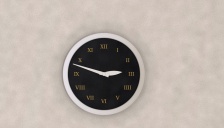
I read 2,48
